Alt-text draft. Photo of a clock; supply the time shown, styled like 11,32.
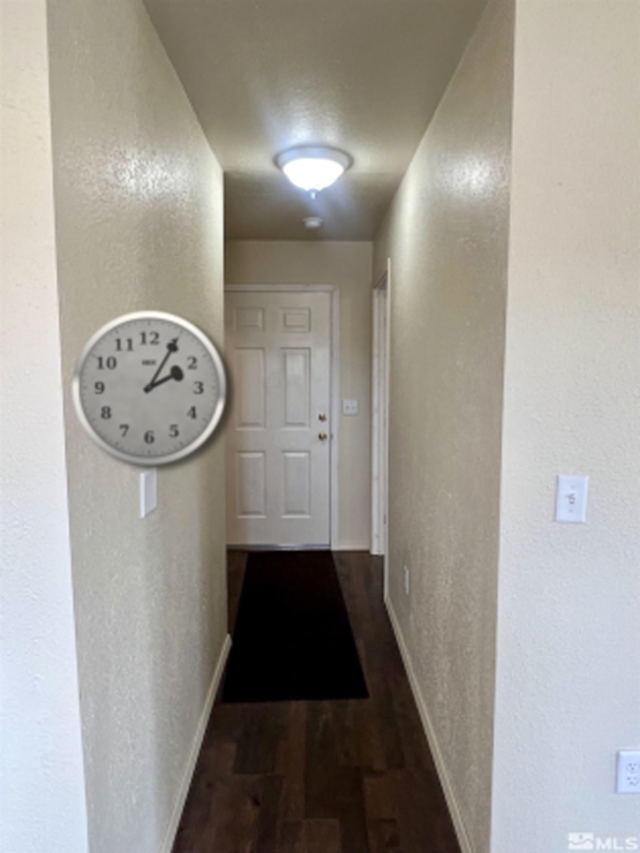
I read 2,05
